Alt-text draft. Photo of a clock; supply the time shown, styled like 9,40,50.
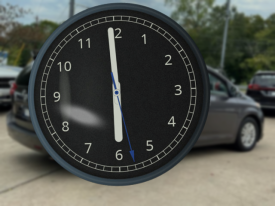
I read 5,59,28
